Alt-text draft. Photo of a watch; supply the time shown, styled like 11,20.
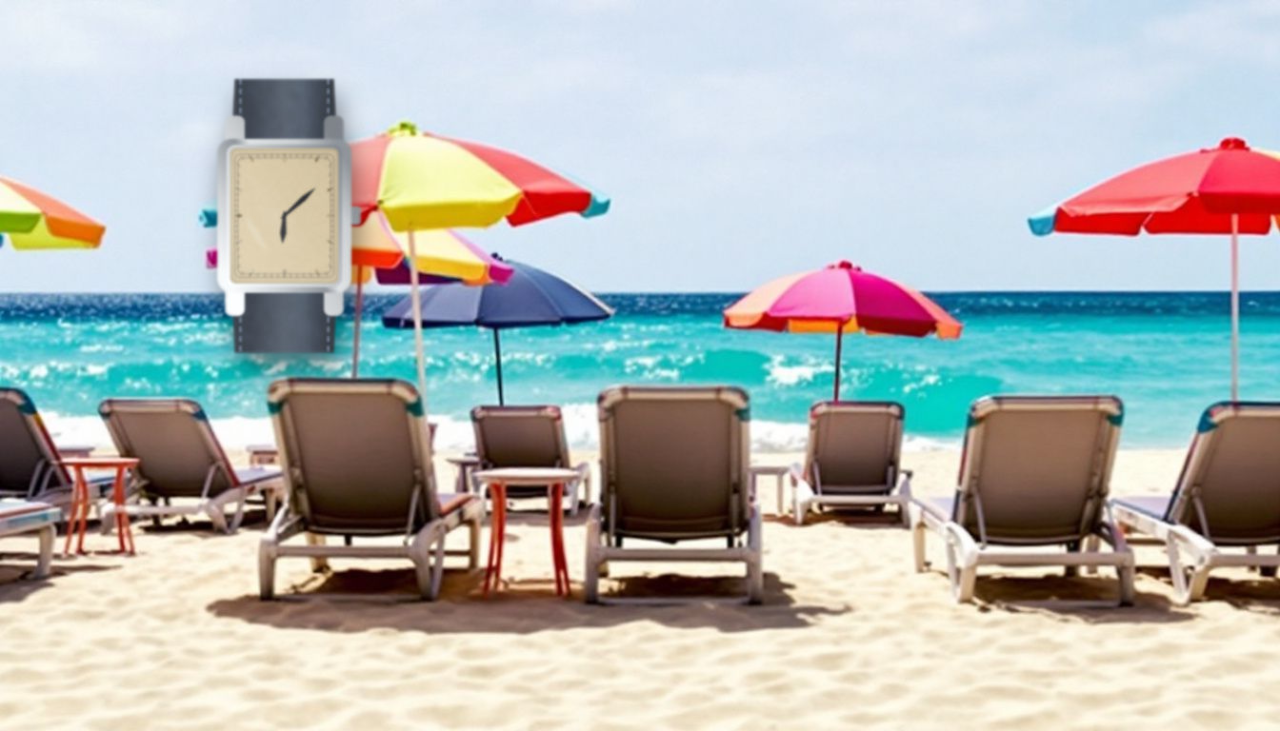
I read 6,08
